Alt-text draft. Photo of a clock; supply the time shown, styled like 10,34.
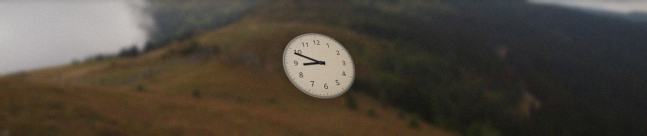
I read 8,49
